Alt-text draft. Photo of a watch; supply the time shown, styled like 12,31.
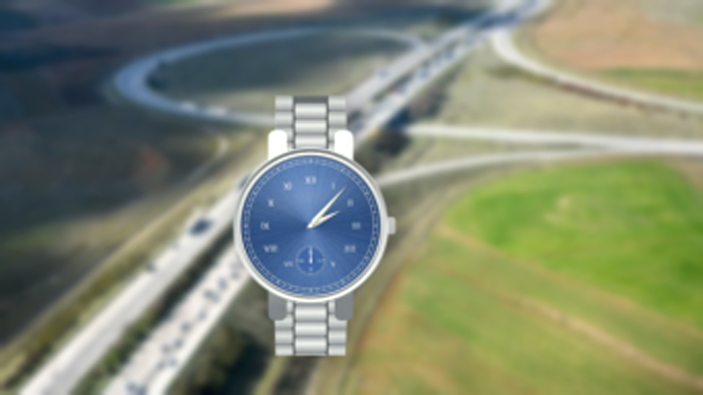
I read 2,07
